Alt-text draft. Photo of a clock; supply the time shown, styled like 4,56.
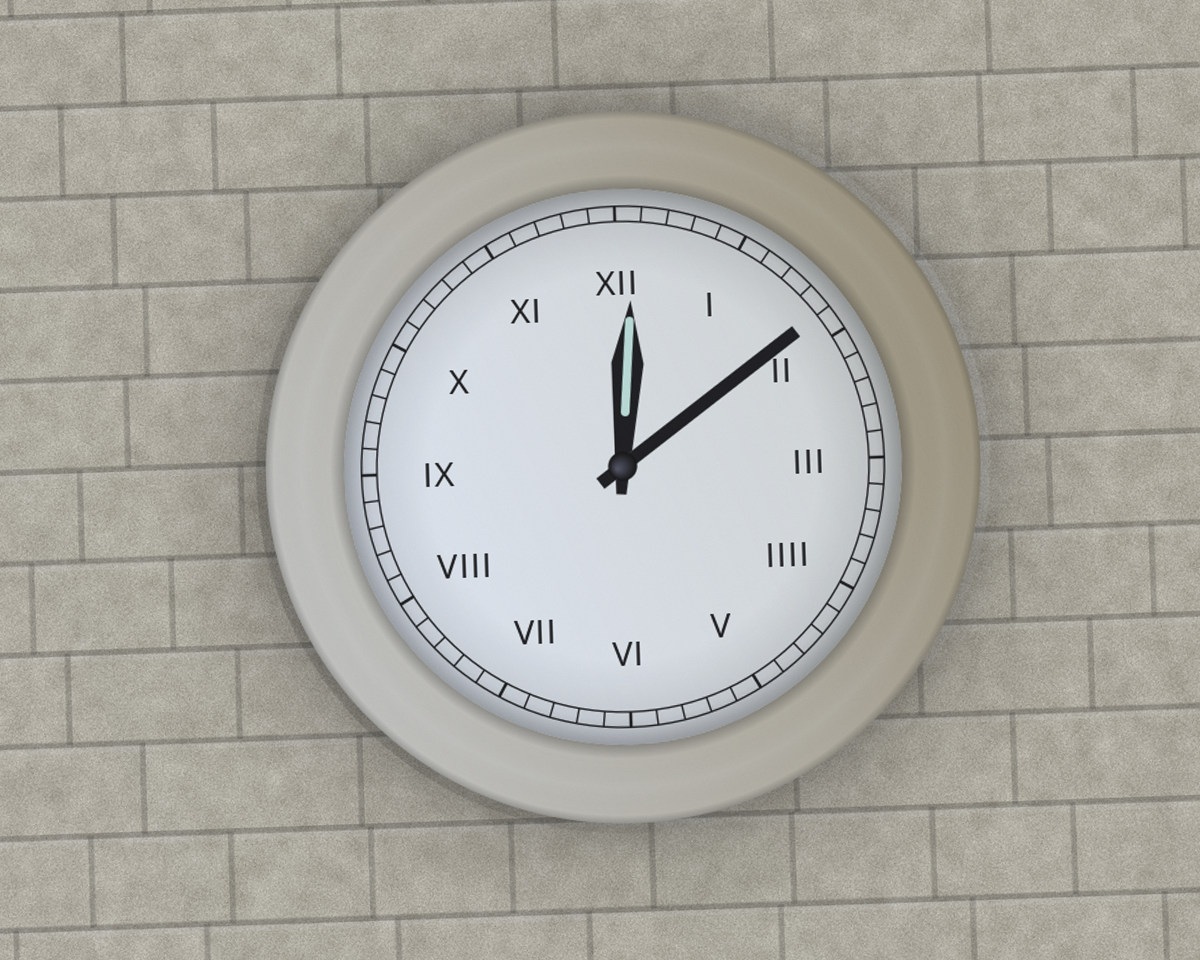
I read 12,09
